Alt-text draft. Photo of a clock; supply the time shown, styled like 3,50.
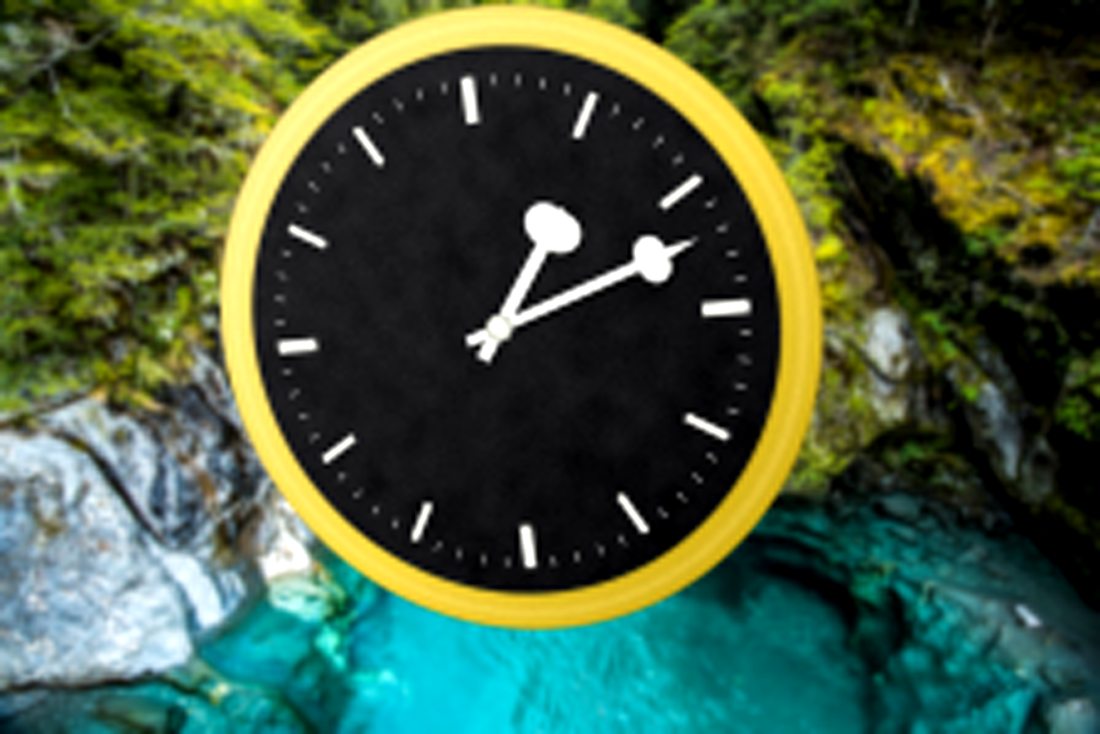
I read 1,12
